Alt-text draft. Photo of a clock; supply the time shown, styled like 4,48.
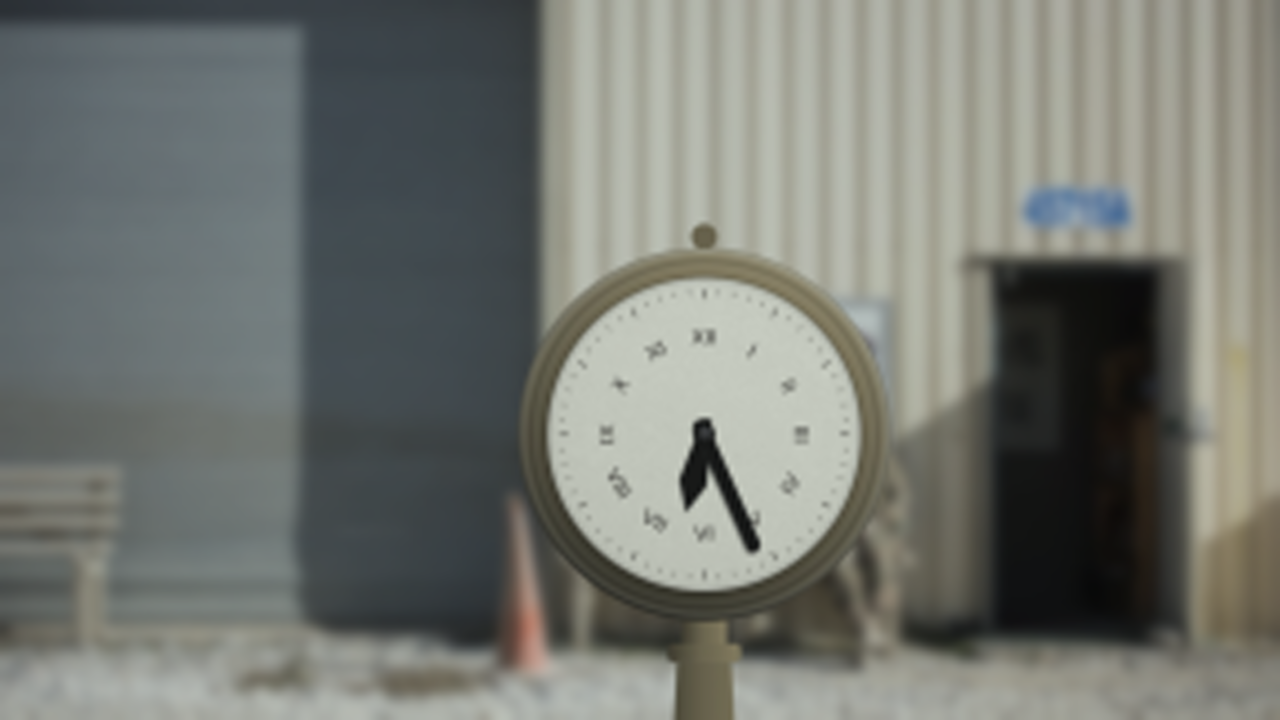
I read 6,26
